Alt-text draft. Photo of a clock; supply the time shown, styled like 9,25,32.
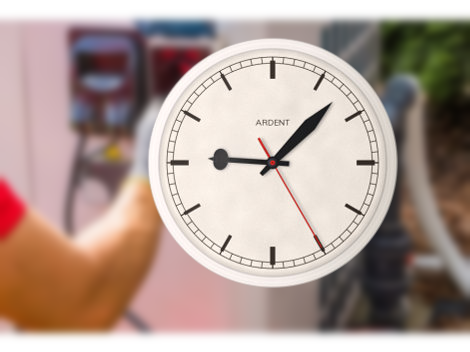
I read 9,07,25
